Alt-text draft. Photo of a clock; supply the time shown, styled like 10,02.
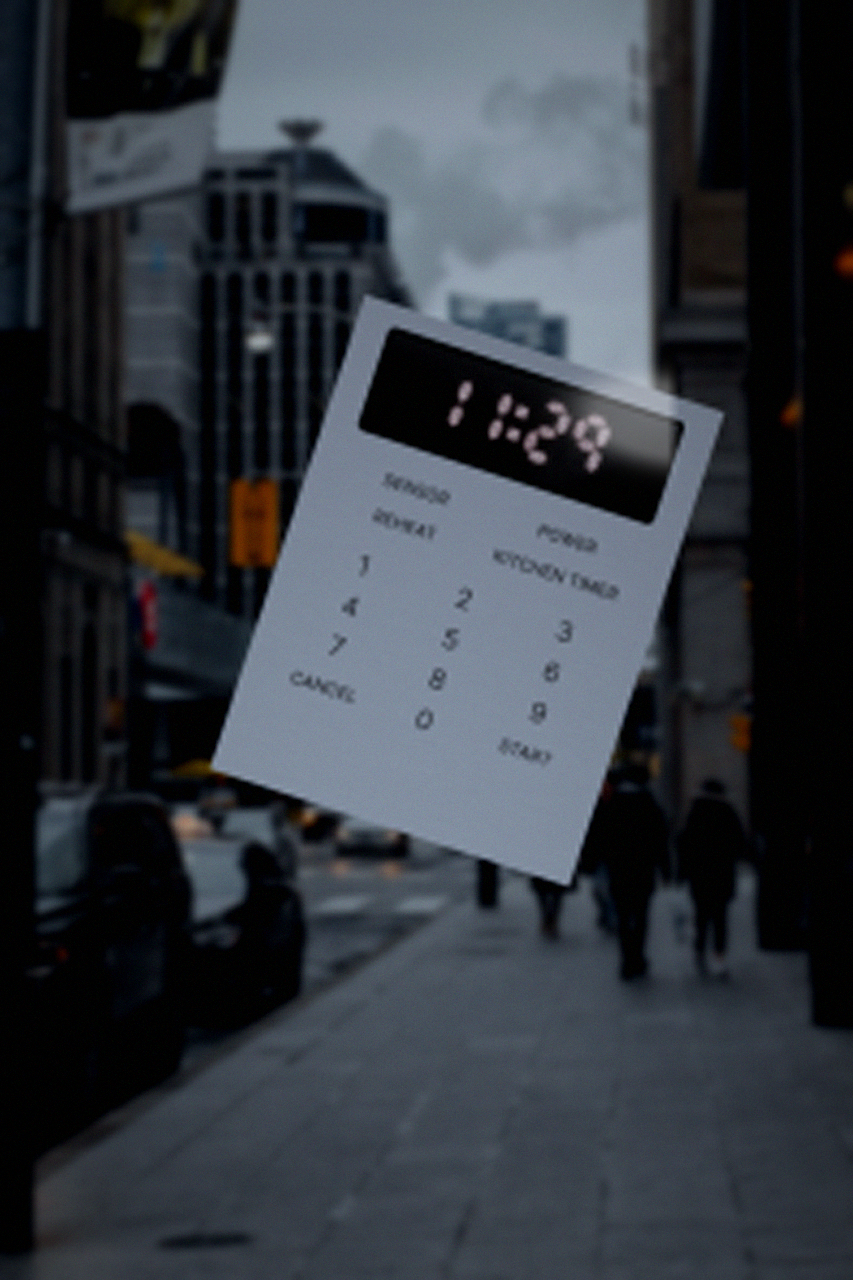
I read 11,29
